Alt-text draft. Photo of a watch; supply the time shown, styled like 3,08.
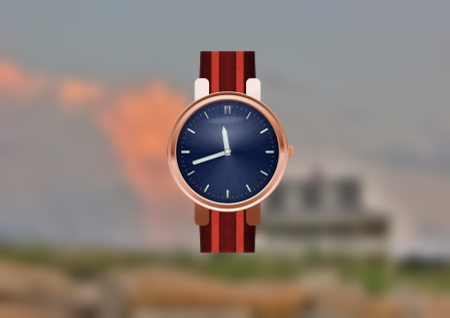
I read 11,42
